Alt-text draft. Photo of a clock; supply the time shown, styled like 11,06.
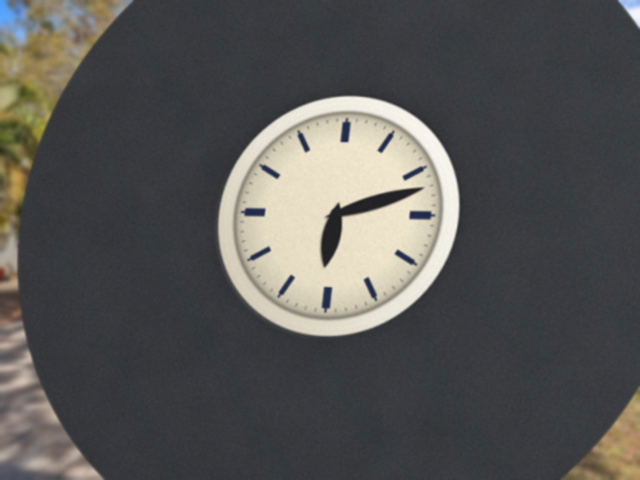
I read 6,12
